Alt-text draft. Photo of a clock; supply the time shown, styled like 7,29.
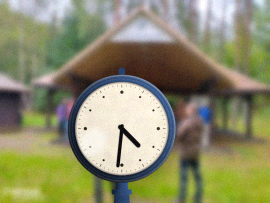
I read 4,31
